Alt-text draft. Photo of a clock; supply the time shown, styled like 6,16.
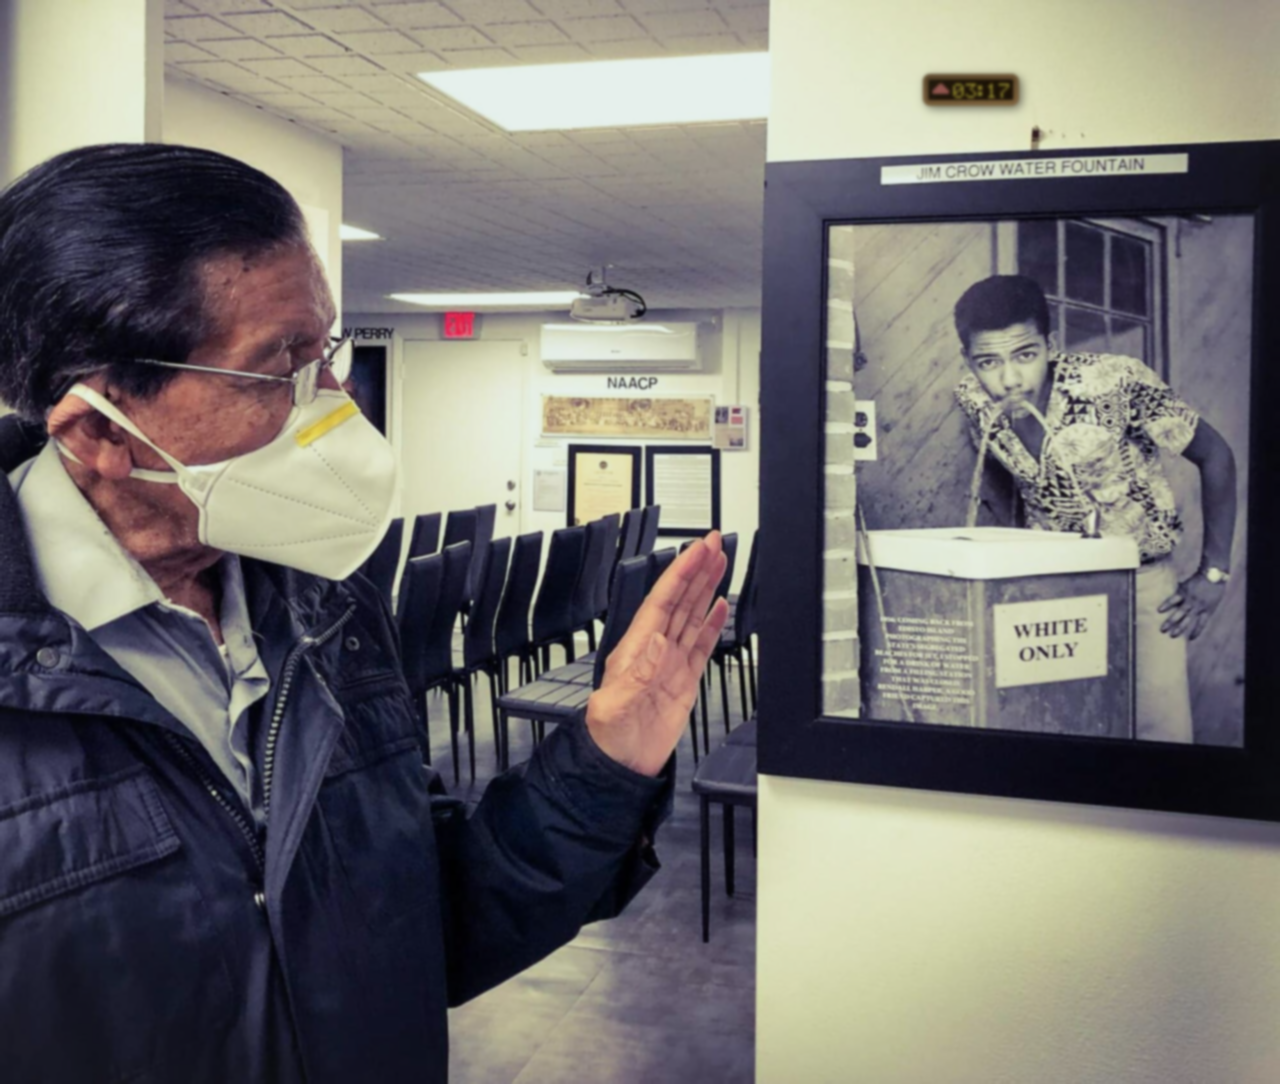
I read 3,17
